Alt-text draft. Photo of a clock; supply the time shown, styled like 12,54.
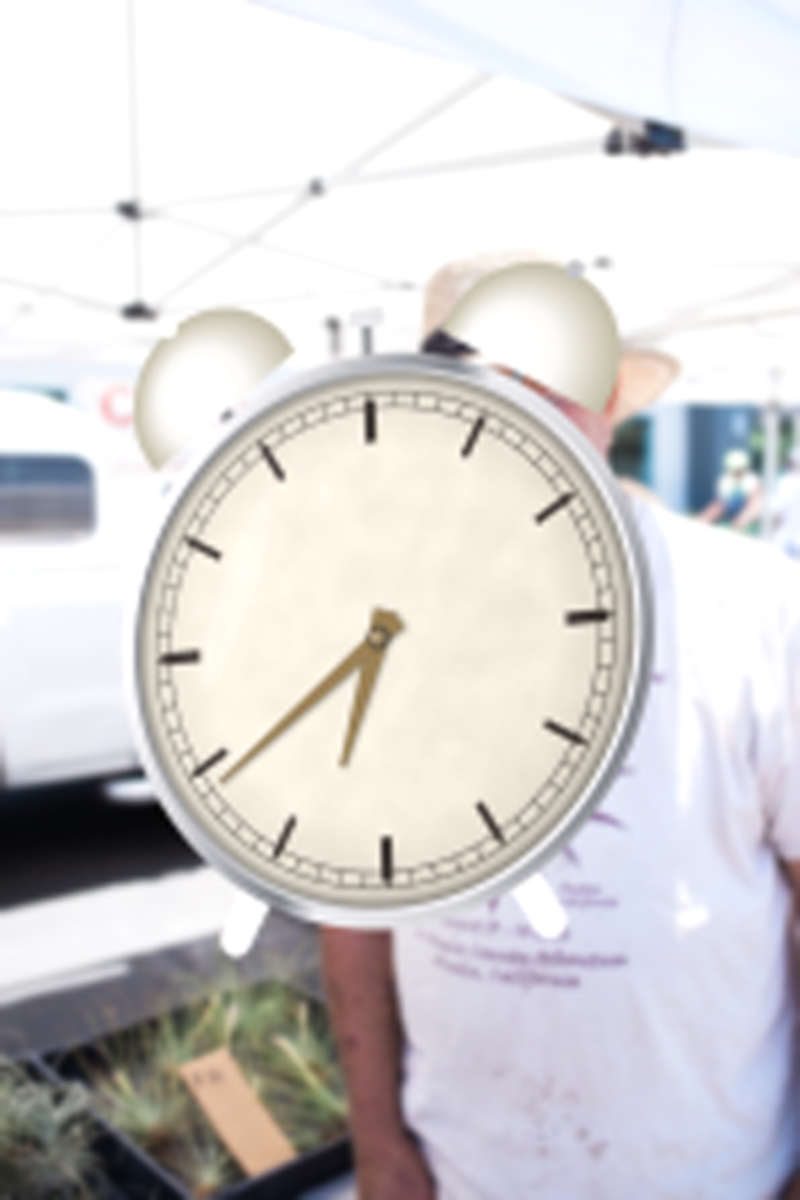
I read 6,39
